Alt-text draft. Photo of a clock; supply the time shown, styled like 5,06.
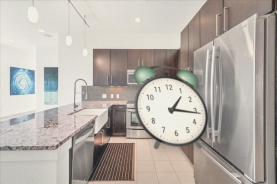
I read 1,16
